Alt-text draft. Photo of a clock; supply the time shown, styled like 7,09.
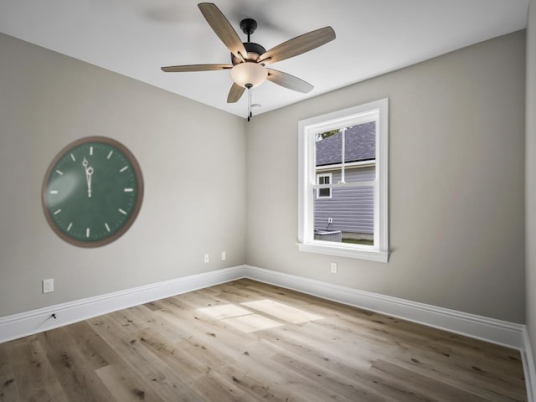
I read 11,58
